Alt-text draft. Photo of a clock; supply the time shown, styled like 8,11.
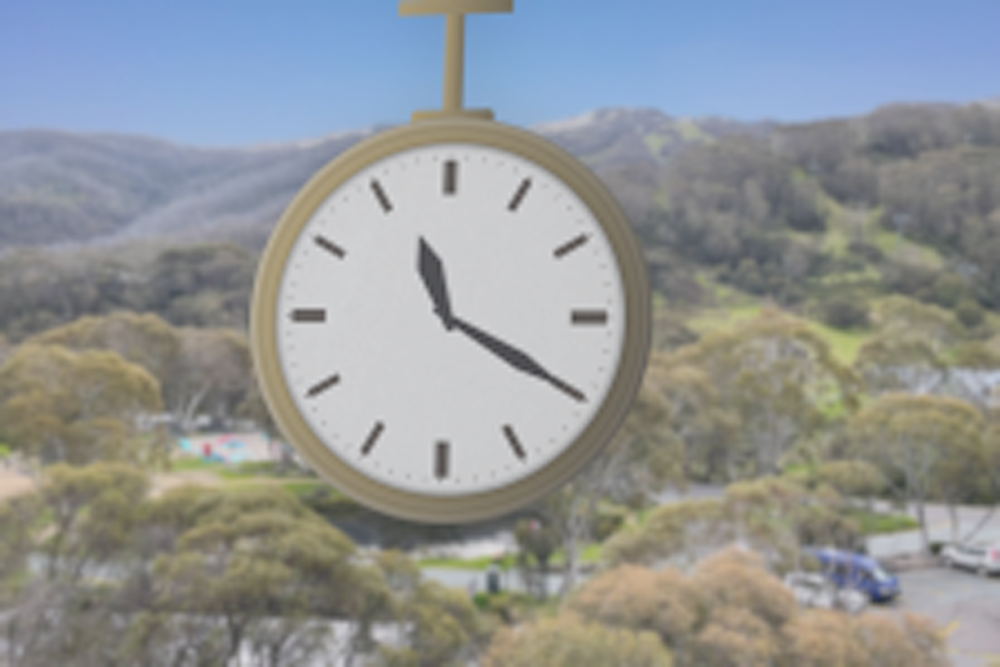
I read 11,20
